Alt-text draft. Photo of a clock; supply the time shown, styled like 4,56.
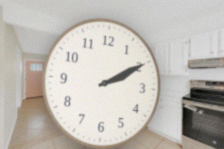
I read 2,10
